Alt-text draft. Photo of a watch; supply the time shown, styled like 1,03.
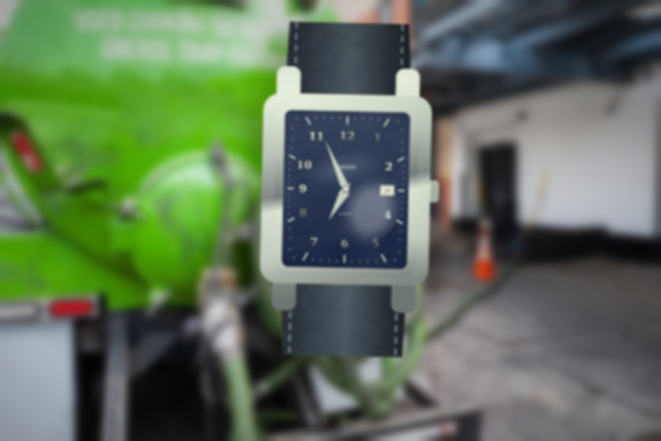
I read 6,56
